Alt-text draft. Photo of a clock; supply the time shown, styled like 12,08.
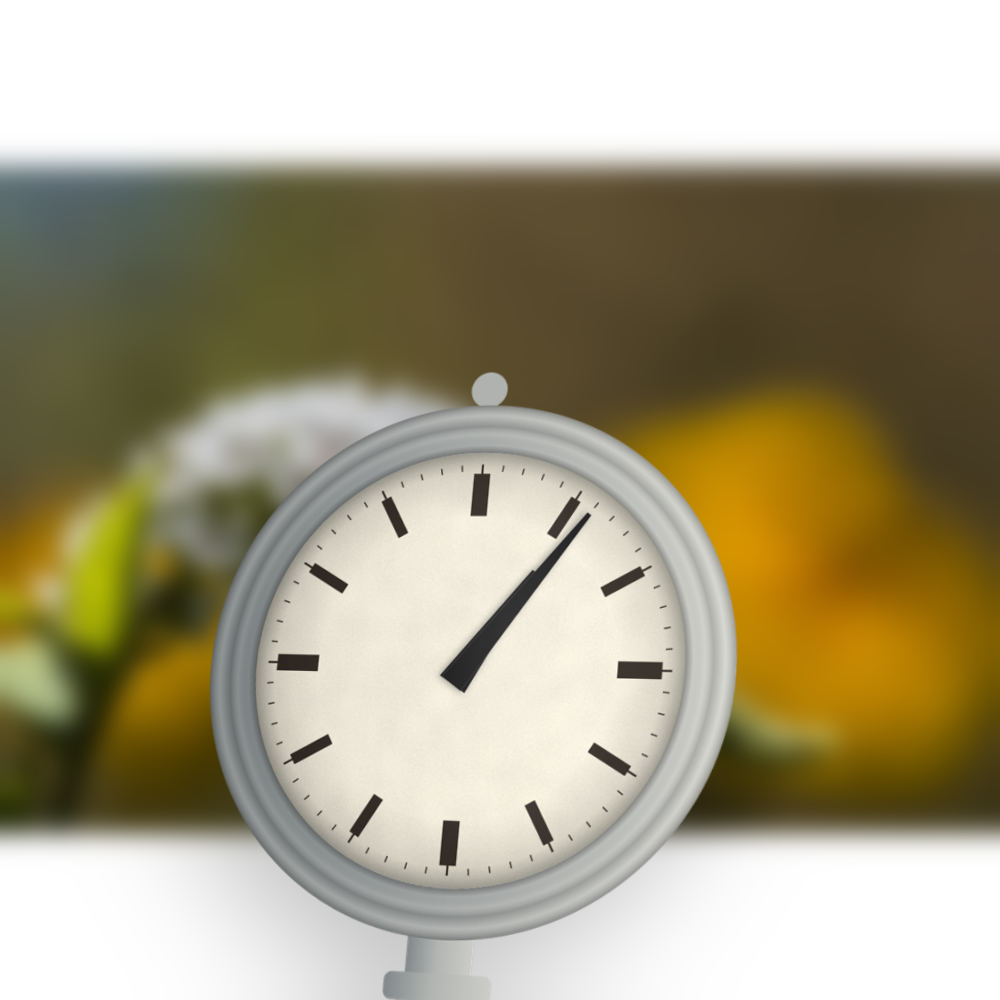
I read 1,06
